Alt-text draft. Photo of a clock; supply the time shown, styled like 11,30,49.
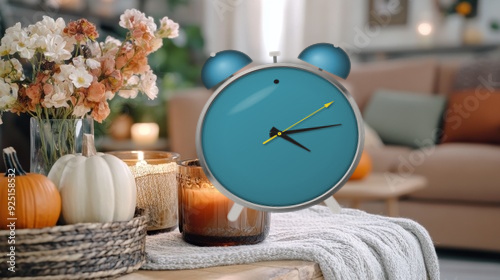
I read 4,14,10
